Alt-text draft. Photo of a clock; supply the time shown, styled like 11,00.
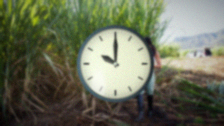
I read 10,00
